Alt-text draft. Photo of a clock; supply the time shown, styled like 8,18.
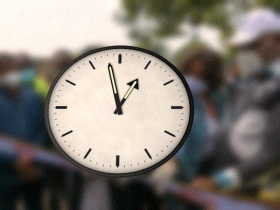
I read 12,58
